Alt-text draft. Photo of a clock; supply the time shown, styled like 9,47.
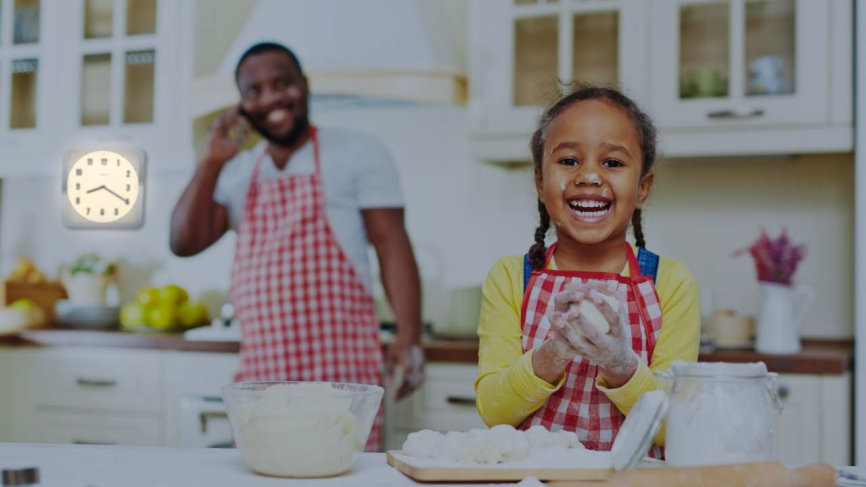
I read 8,20
